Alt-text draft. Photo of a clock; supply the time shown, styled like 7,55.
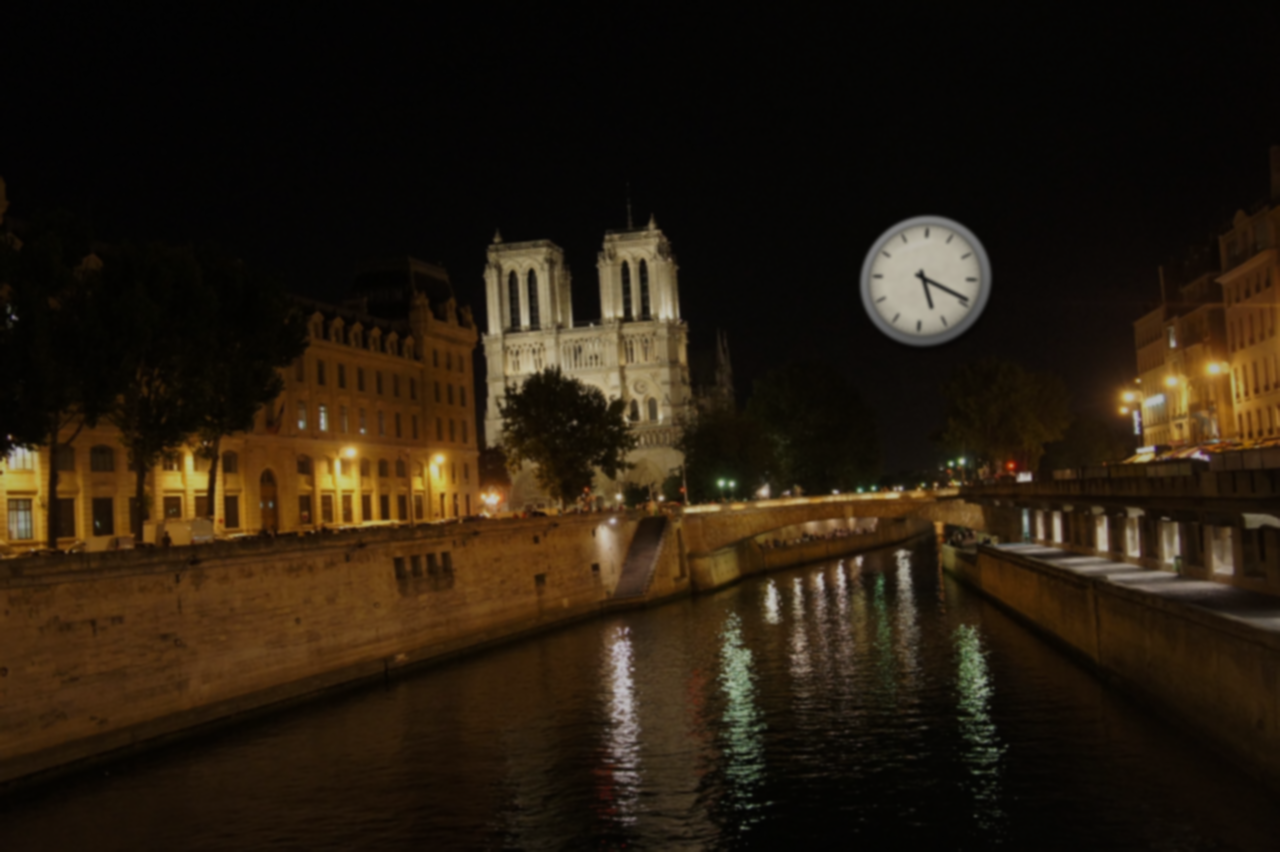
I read 5,19
